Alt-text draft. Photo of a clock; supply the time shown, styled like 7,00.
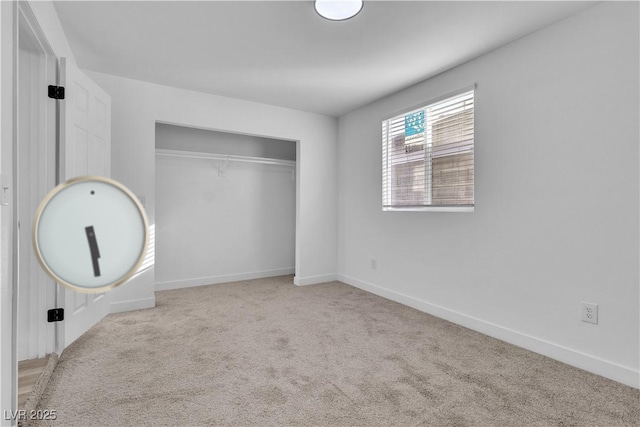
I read 5,28
